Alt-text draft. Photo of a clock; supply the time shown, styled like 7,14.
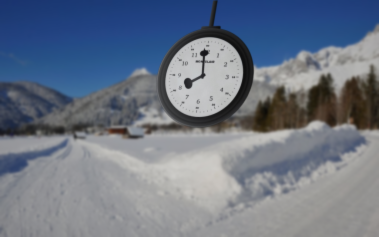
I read 7,59
